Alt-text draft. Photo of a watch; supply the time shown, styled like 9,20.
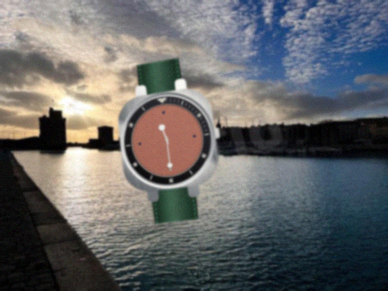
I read 11,30
